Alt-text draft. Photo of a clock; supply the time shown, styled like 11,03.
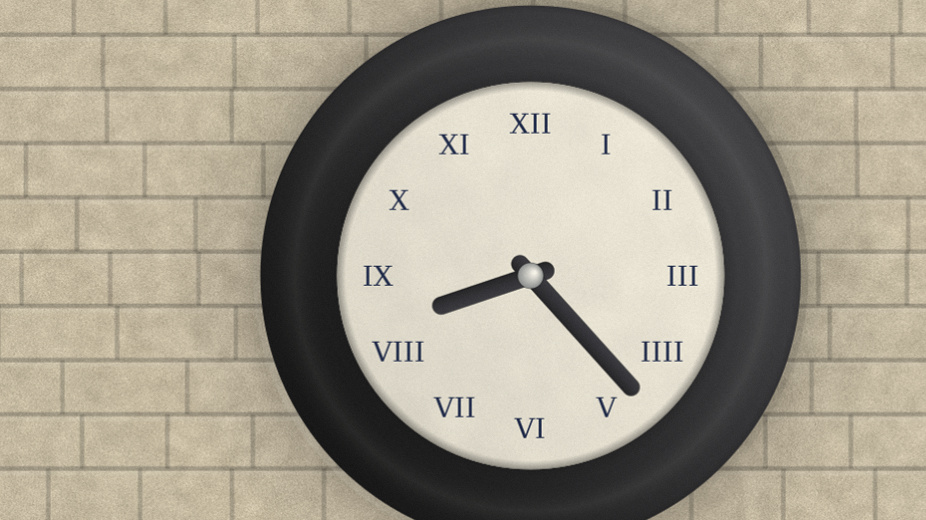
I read 8,23
